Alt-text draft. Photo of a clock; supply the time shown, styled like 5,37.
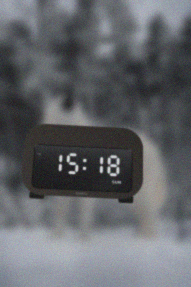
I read 15,18
